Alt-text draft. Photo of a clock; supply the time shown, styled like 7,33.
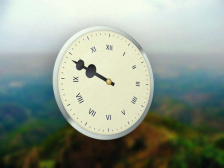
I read 9,49
